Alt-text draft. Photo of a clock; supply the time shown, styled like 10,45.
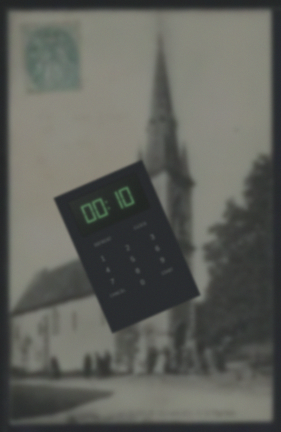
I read 0,10
